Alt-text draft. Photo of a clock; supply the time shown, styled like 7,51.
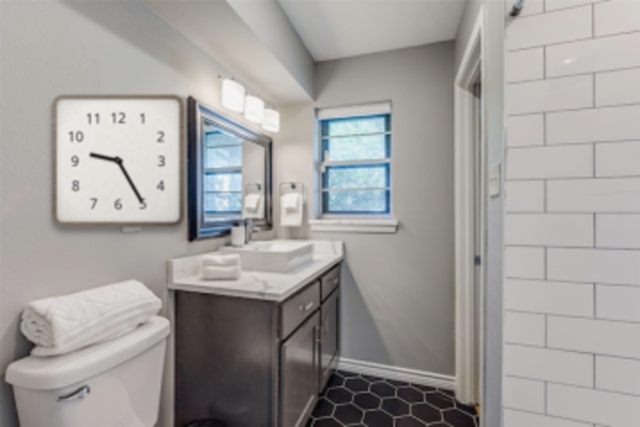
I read 9,25
